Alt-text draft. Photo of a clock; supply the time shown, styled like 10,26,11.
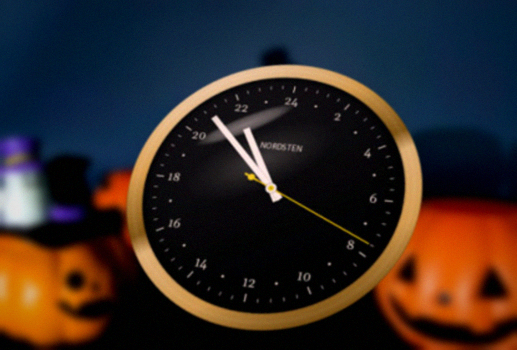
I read 21,52,19
